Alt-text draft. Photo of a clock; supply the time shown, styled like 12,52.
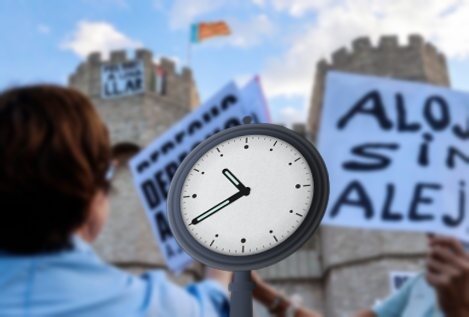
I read 10,40
